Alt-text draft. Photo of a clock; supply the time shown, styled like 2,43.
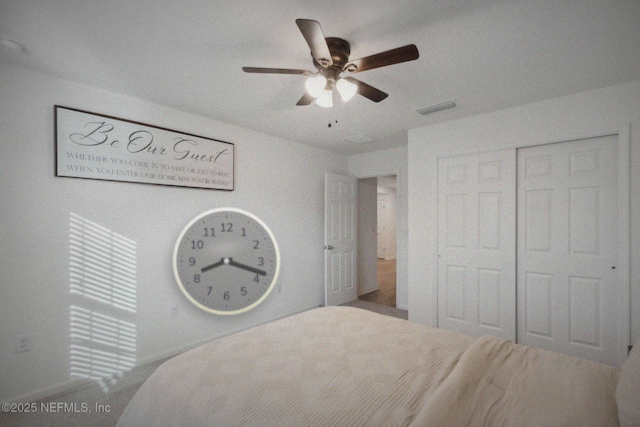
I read 8,18
